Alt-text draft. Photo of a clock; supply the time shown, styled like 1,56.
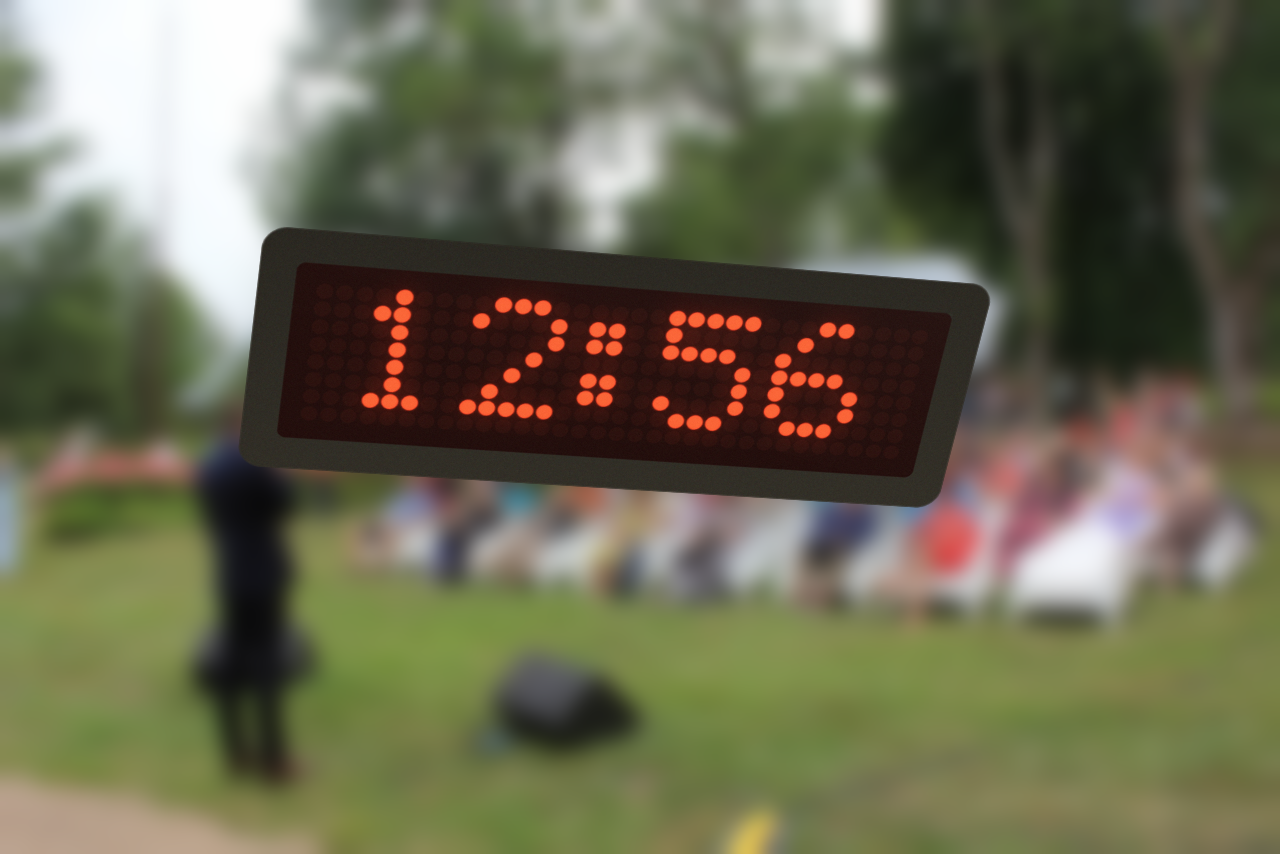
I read 12,56
